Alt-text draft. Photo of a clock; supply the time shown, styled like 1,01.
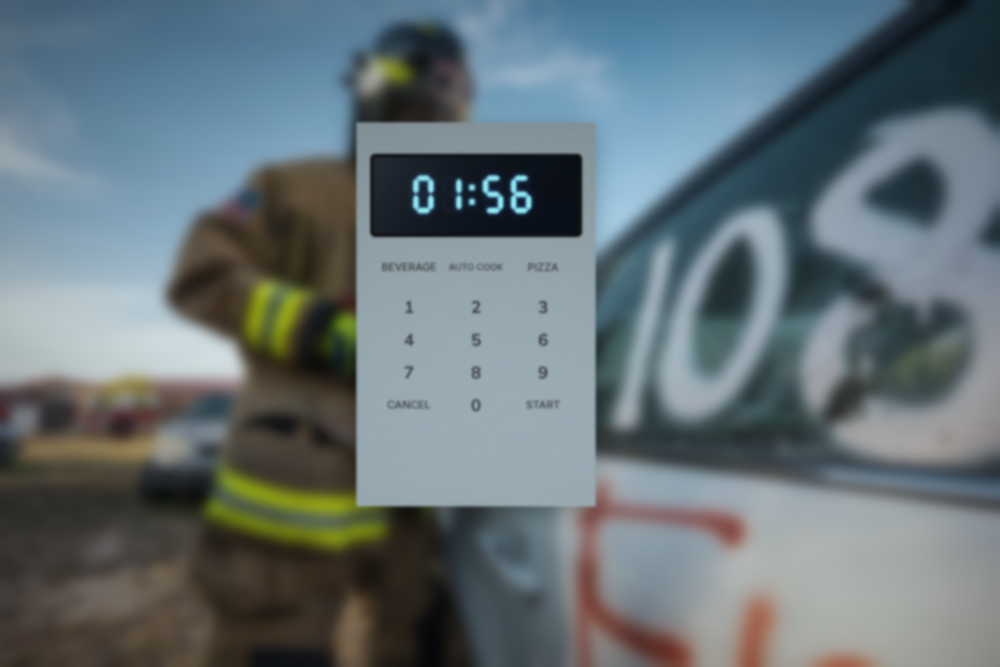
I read 1,56
